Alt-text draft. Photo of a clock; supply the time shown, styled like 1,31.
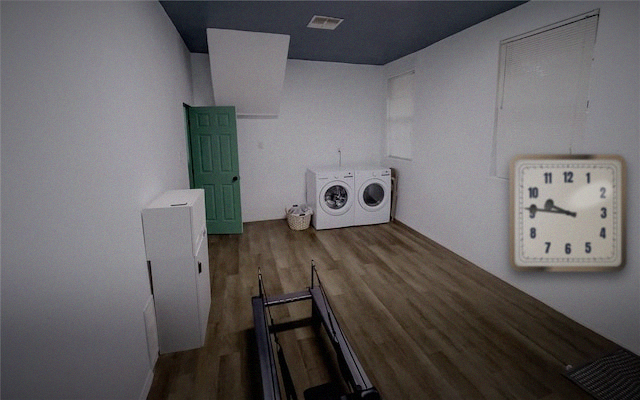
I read 9,46
